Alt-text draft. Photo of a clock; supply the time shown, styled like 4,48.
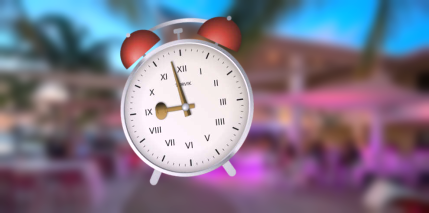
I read 8,58
